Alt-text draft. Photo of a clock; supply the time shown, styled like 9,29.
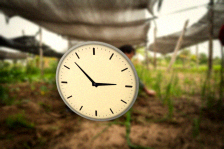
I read 2,53
